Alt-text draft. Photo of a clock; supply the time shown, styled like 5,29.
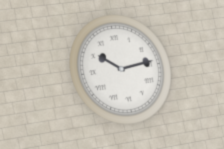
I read 10,14
